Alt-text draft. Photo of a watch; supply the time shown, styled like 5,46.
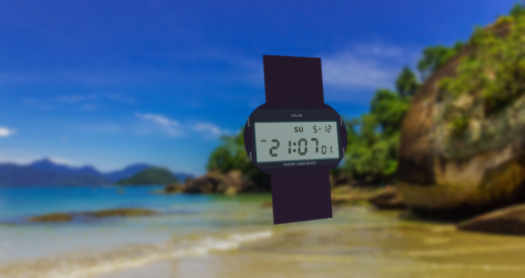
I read 21,07
